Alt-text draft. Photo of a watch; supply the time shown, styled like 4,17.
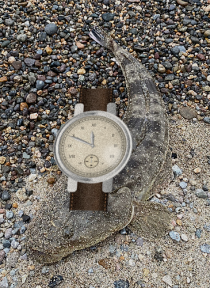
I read 11,49
